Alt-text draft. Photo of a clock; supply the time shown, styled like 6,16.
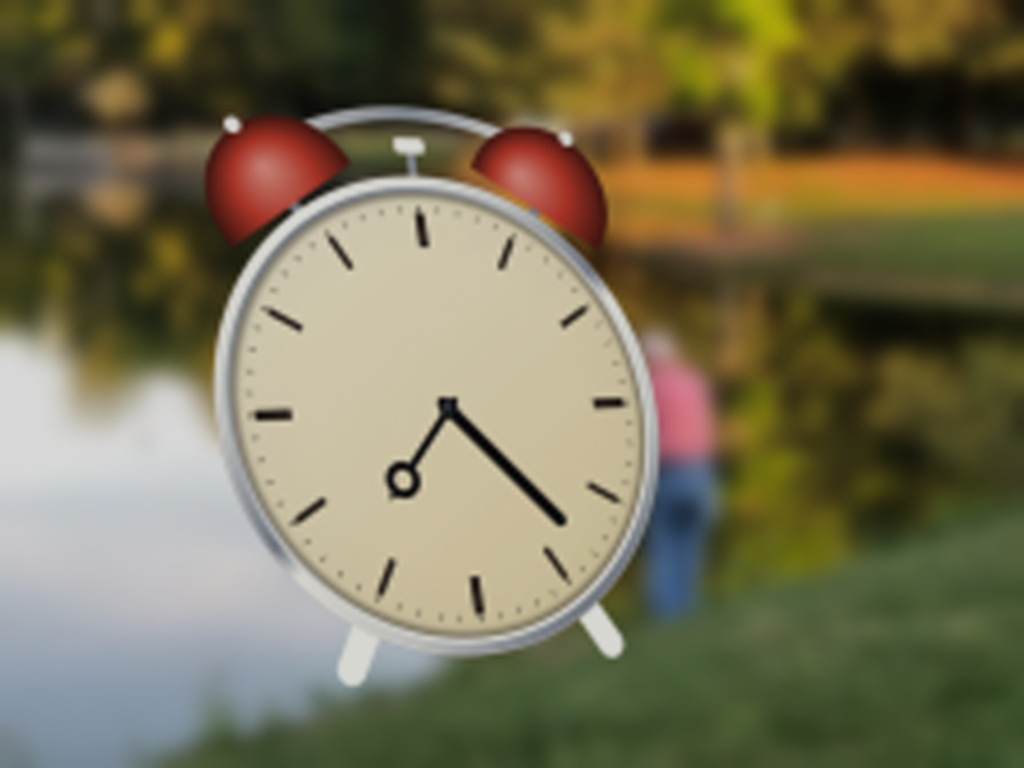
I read 7,23
